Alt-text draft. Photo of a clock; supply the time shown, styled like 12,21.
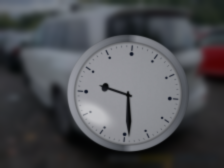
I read 9,29
